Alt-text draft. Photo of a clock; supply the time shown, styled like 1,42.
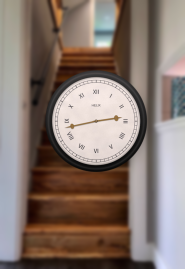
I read 2,43
